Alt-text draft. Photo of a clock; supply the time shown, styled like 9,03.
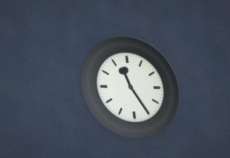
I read 11,25
